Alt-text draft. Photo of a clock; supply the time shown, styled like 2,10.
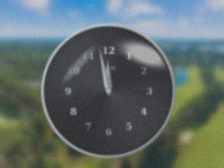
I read 11,58
